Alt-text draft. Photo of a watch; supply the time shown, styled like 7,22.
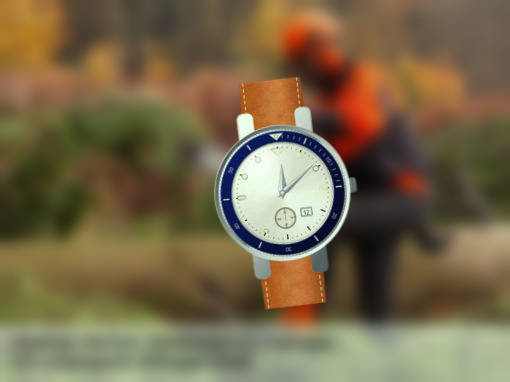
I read 12,09
